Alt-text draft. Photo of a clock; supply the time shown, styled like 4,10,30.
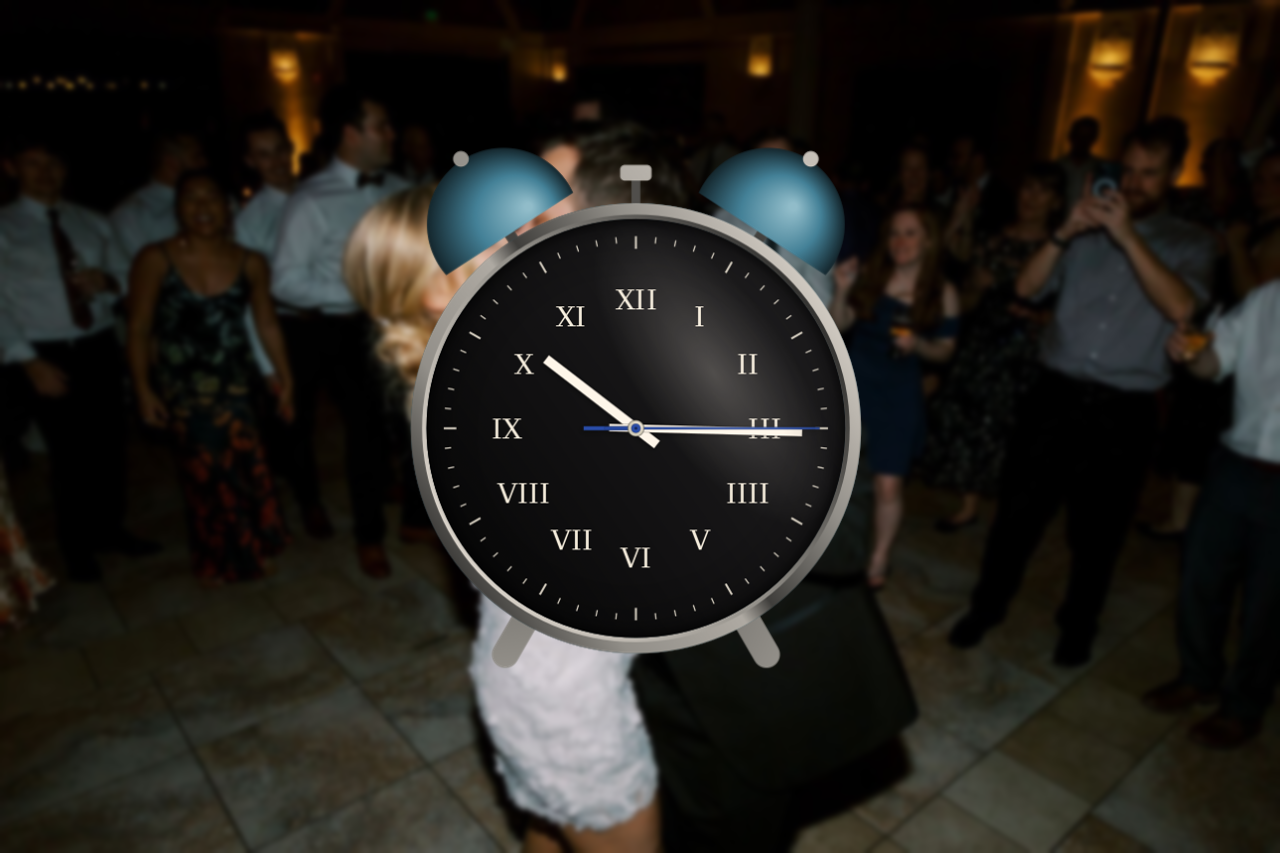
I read 10,15,15
